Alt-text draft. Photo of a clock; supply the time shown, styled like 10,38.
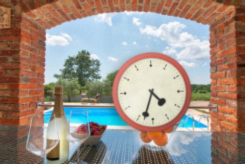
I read 4,33
